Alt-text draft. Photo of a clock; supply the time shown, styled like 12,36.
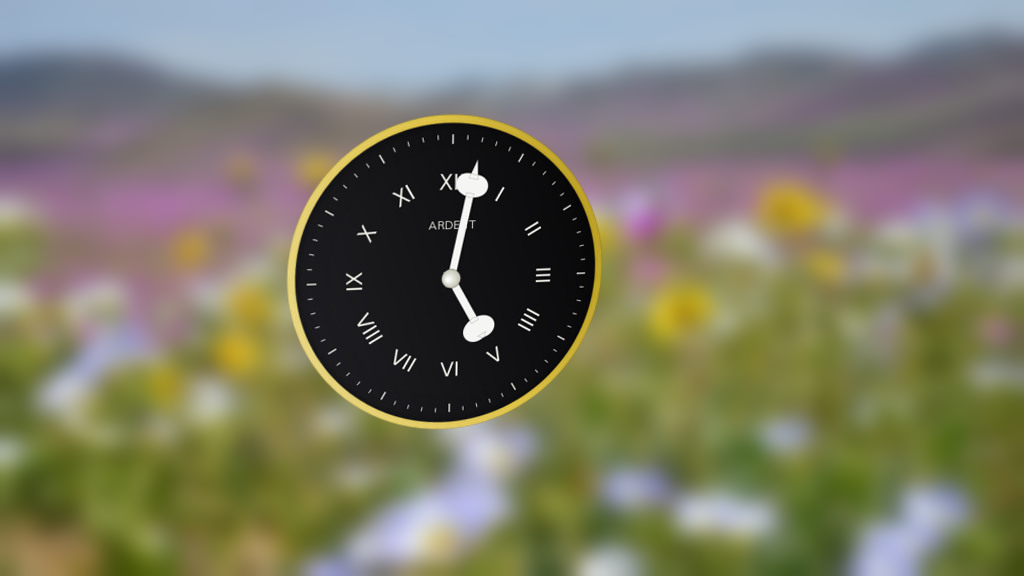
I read 5,02
